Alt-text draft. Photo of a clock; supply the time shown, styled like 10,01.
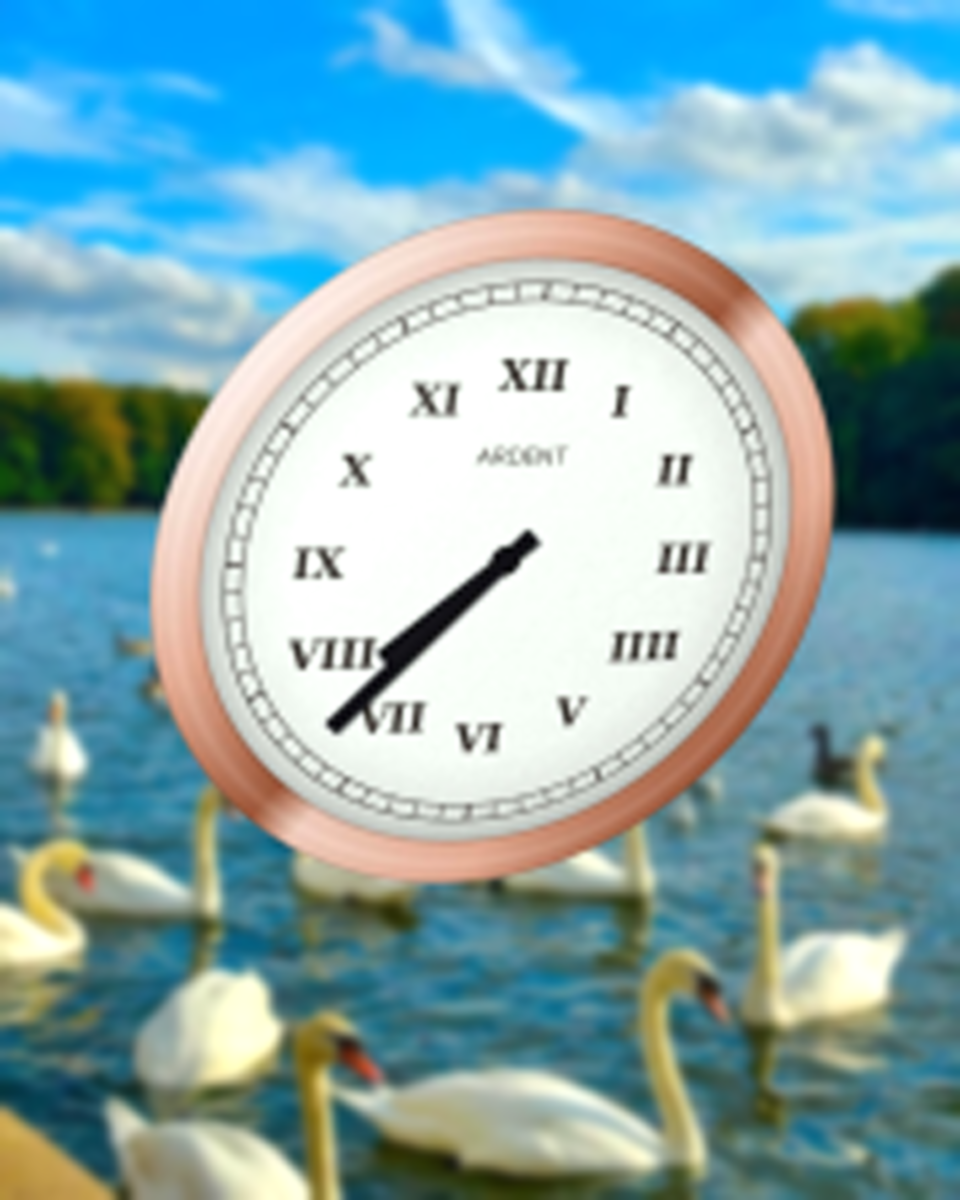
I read 7,37
